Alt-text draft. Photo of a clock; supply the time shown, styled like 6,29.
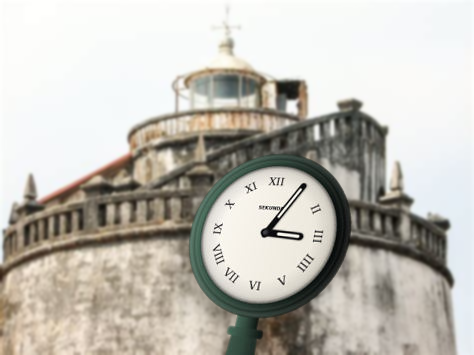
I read 3,05
